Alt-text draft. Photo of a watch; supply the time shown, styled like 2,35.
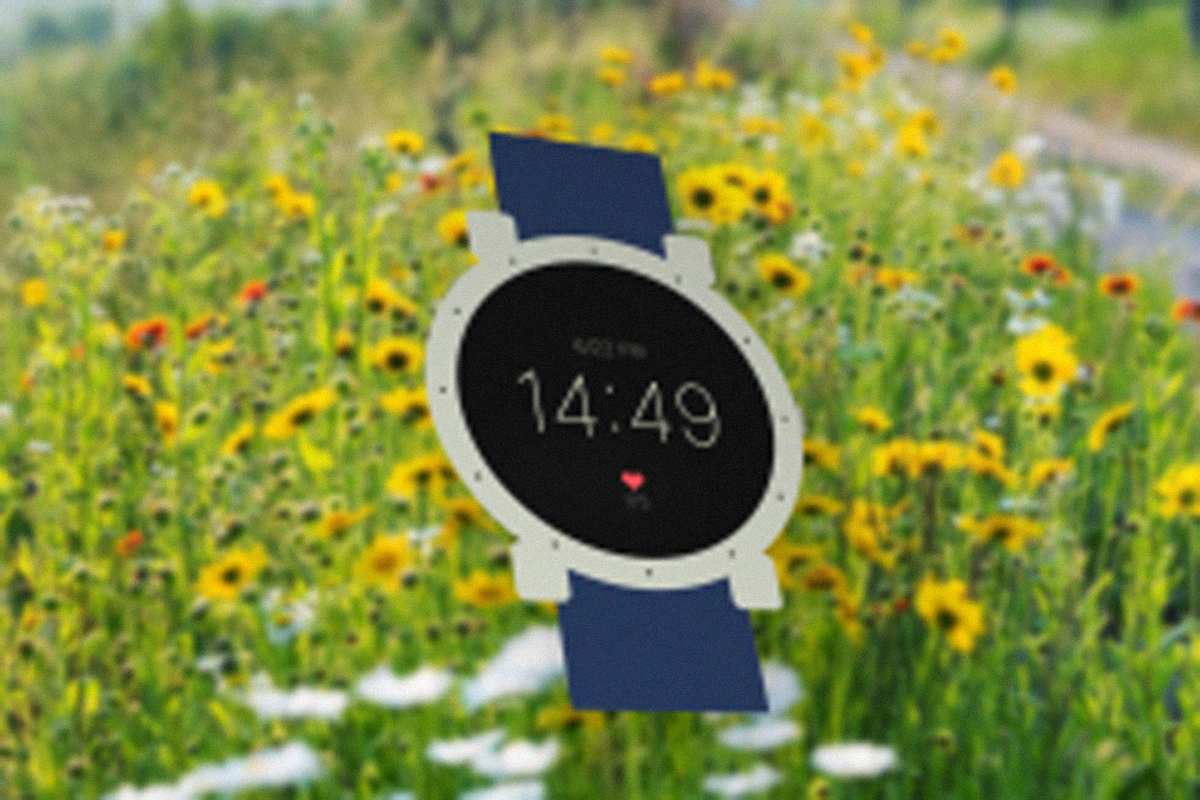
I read 14,49
